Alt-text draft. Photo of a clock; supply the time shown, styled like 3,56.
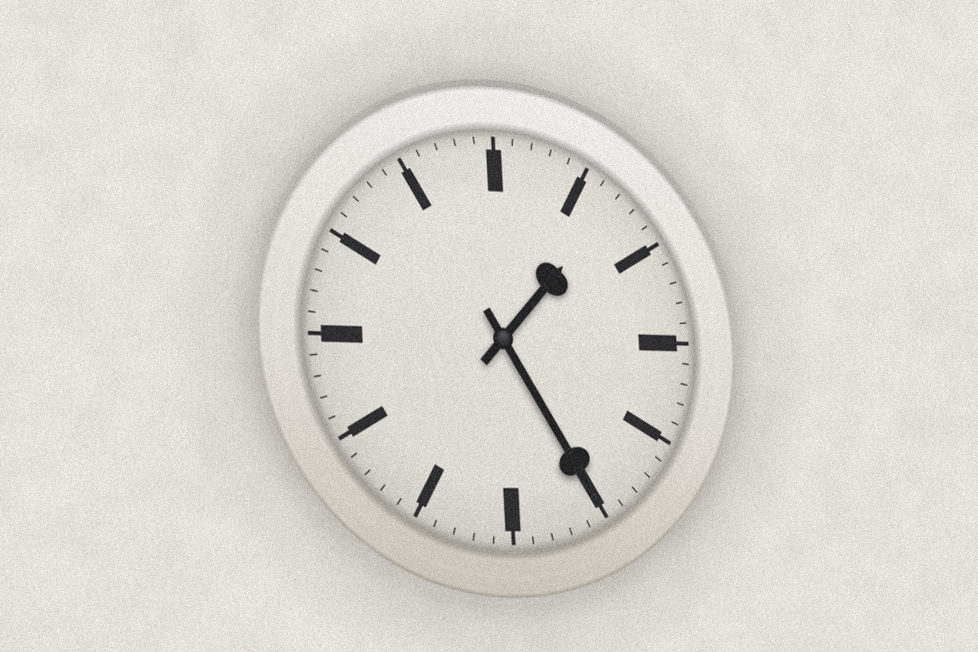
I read 1,25
